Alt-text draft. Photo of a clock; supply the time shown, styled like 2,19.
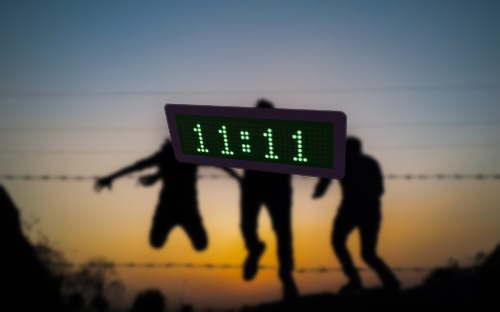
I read 11,11
